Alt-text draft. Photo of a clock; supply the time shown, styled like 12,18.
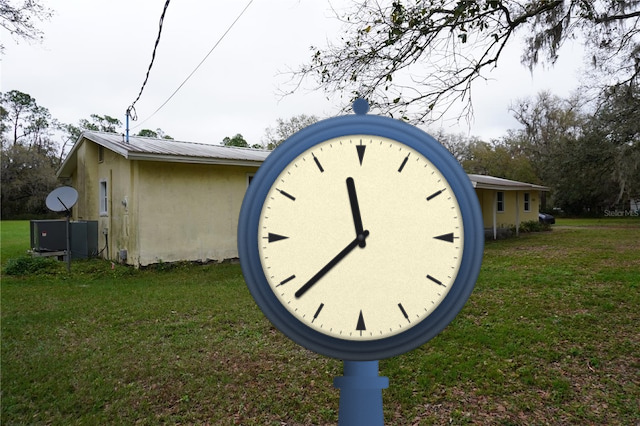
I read 11,38
